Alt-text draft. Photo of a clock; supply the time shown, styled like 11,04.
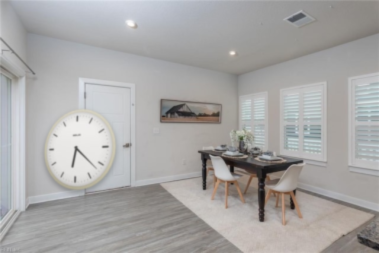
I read 6,22
